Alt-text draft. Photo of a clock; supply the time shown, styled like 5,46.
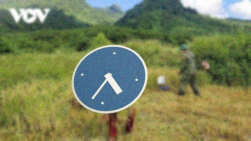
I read 4,34
